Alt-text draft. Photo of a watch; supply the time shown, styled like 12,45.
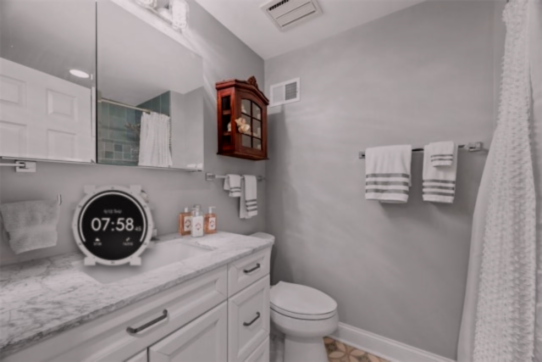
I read 7,58
